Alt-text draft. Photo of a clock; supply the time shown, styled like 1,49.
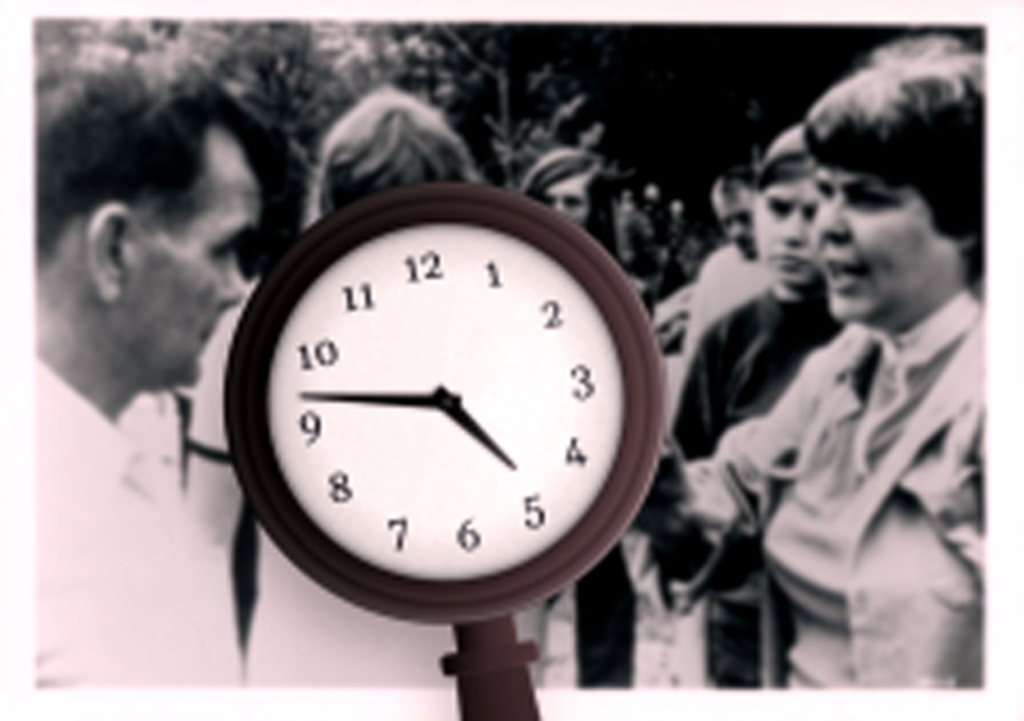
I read 4,47
